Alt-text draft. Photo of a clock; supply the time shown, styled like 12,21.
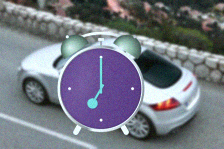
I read 7,00
